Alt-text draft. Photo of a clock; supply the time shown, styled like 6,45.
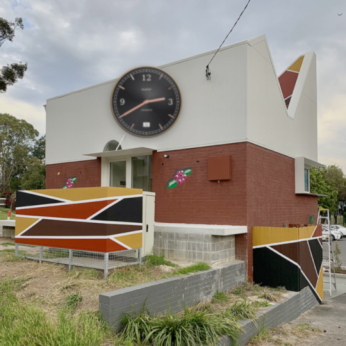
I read 2,40
